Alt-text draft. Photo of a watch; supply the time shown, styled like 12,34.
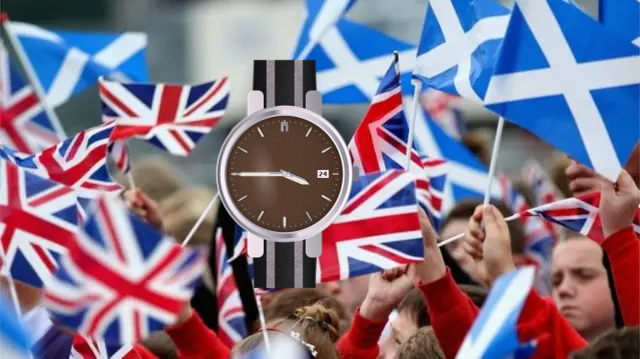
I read 3,45
